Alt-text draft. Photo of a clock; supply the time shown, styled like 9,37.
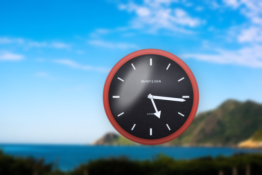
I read 5,16
